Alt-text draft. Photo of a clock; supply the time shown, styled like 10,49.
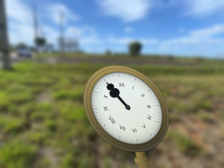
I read 10,55
